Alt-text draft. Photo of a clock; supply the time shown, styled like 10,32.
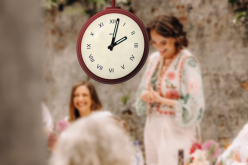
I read 2,02
